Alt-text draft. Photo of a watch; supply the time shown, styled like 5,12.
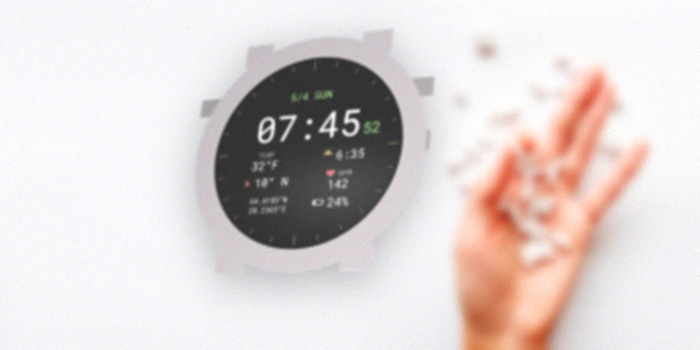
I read 7,45
